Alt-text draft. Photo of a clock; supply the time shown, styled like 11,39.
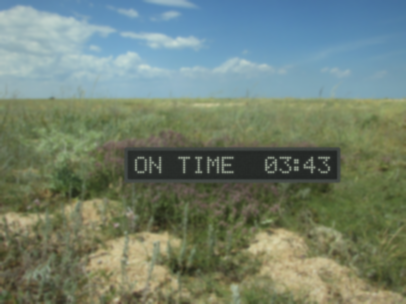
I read 3,43
